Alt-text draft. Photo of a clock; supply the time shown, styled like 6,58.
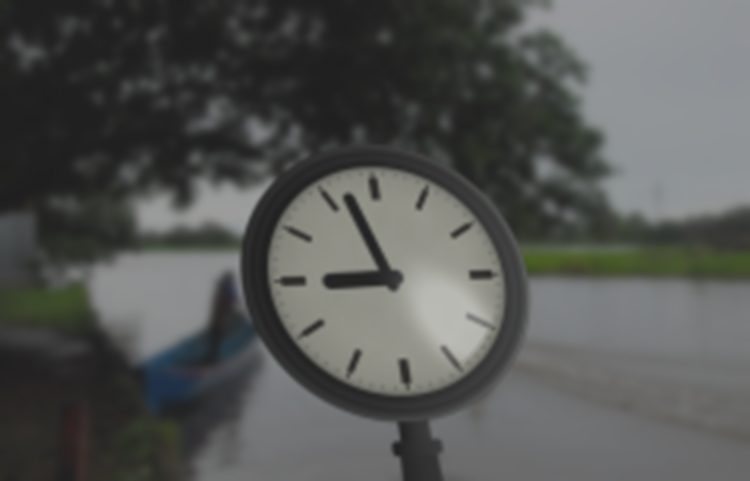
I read 8,57
